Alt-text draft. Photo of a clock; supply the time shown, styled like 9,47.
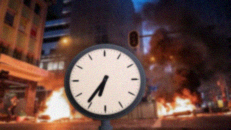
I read 6,36
